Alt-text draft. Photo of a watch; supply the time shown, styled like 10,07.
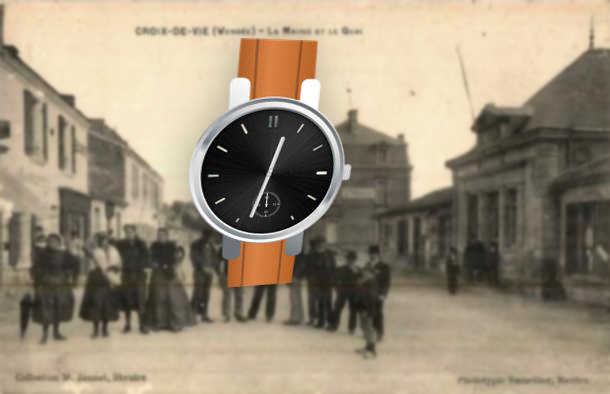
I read 12,33
